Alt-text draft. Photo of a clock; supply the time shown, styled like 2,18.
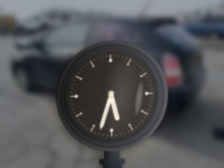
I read 5,33
